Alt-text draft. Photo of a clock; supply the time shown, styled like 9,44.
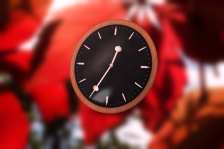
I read 12,35
